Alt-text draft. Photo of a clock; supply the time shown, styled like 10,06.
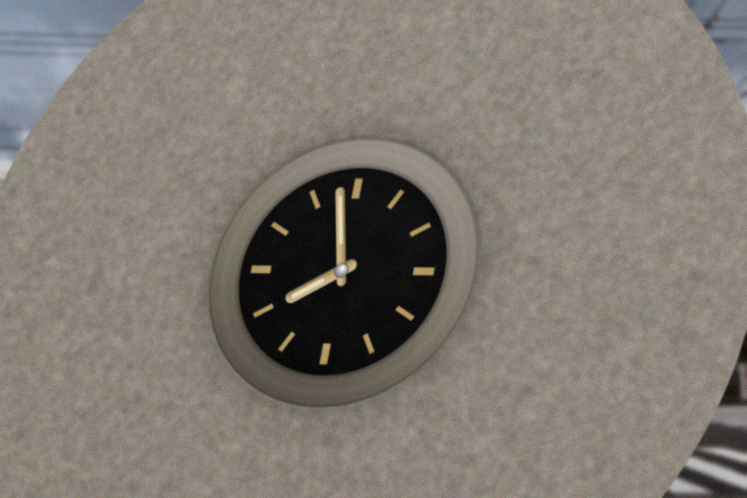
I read 7,58
